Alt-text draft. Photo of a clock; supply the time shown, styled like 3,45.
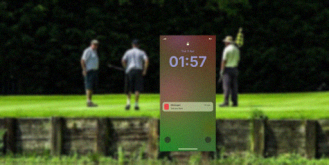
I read 1,57
